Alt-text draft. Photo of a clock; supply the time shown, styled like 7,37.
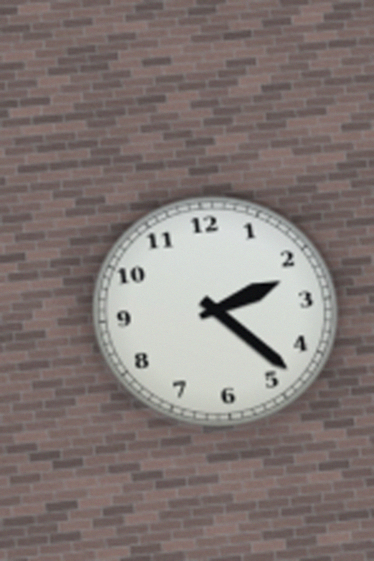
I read 2,23
